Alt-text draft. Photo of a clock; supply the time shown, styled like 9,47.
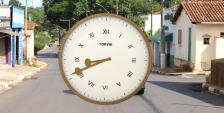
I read 8,41
